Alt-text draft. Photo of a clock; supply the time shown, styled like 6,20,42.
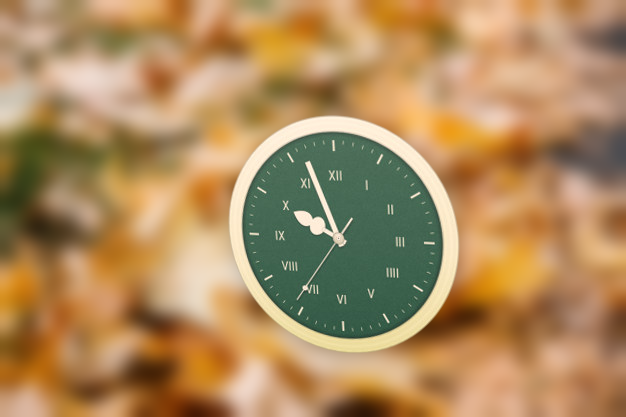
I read 9,56,36
